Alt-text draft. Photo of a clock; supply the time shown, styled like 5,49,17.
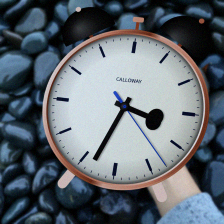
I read 3,33,23
